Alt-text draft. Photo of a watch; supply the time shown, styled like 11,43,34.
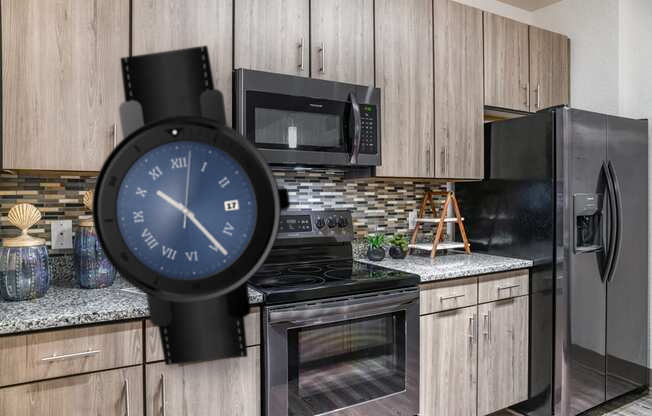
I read 10,24,02
